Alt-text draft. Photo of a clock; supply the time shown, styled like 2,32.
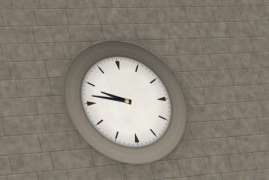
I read 9,47
